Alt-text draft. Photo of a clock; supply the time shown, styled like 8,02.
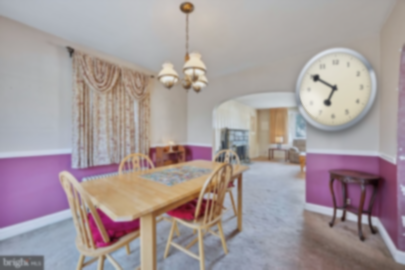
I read 6,50
